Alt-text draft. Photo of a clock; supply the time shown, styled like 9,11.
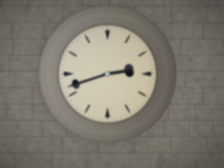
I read 2,42
